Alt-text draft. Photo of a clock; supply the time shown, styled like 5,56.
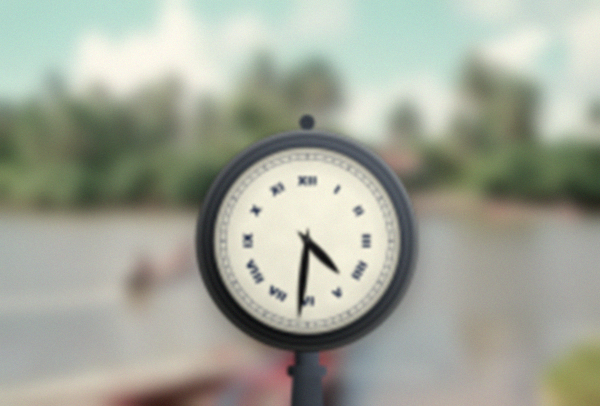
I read 4,31
